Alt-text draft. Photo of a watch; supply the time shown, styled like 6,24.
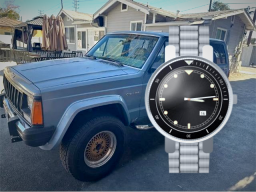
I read 3,14
